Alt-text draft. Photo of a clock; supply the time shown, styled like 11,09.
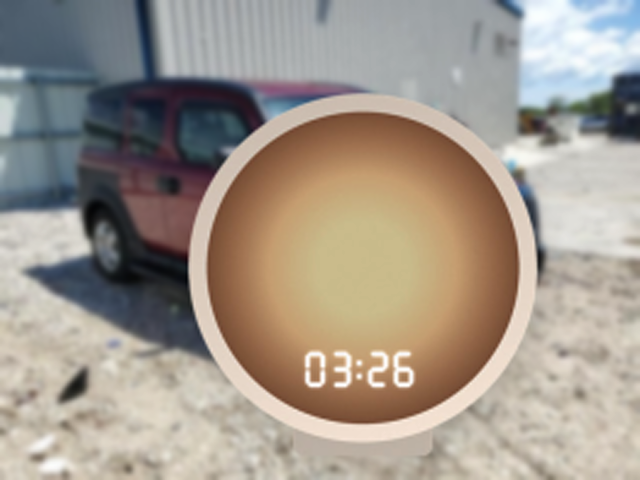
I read 3,26
